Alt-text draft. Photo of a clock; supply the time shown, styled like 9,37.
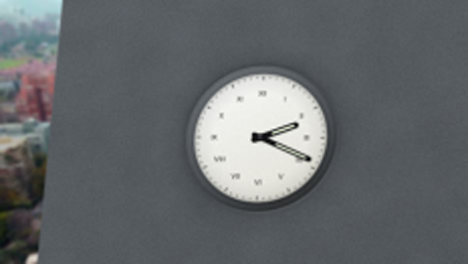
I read 2,19
